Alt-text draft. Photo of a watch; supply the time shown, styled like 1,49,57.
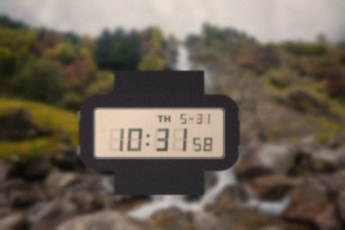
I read 10,31,58
